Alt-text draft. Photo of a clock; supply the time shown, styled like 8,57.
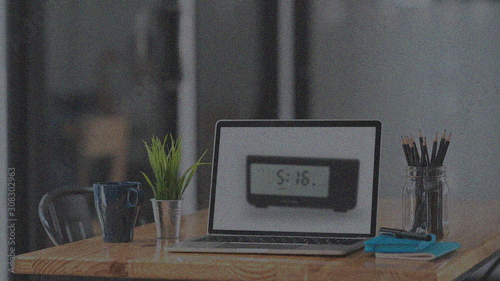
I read 5,16
